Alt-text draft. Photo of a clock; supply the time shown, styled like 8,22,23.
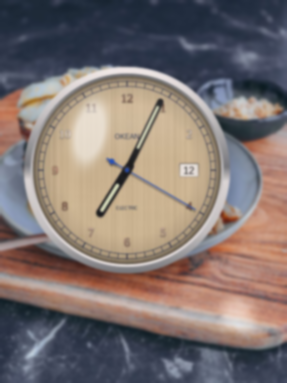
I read 7,04,20
